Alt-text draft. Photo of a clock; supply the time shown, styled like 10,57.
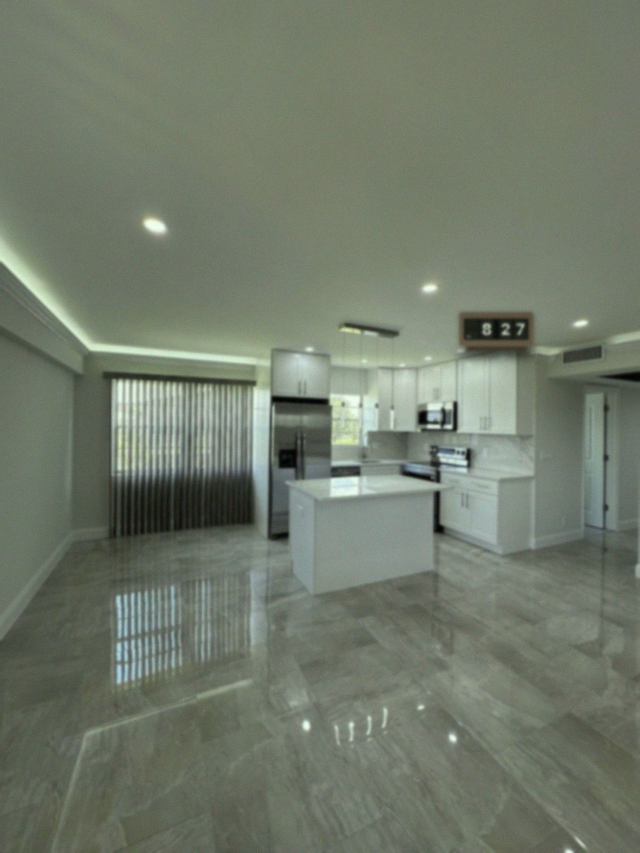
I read 8,27
